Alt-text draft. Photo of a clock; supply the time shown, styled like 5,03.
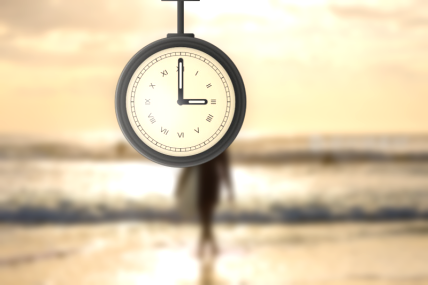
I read 3,00
